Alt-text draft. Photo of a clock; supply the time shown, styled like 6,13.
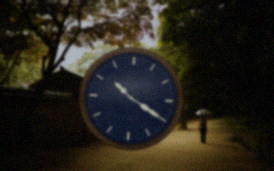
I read 10,20
